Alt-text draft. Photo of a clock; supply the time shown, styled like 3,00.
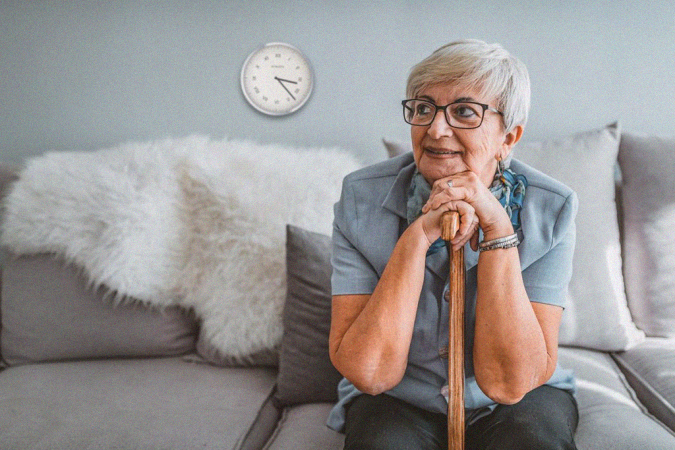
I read 3,23
